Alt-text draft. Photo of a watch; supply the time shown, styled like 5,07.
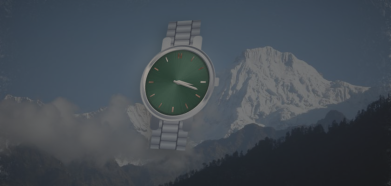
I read 3,18
